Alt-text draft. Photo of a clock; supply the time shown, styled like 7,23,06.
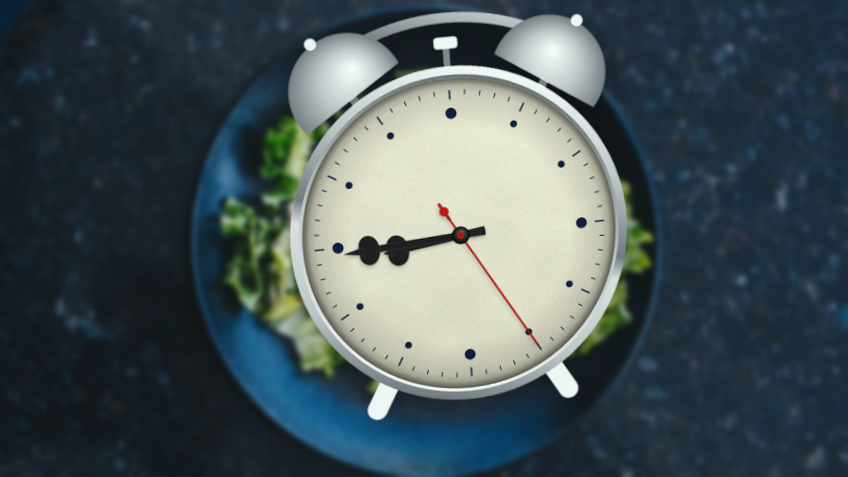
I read 8,44,25
